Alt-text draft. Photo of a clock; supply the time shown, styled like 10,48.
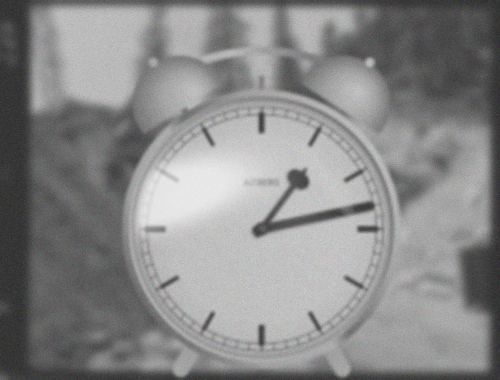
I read 1,13
